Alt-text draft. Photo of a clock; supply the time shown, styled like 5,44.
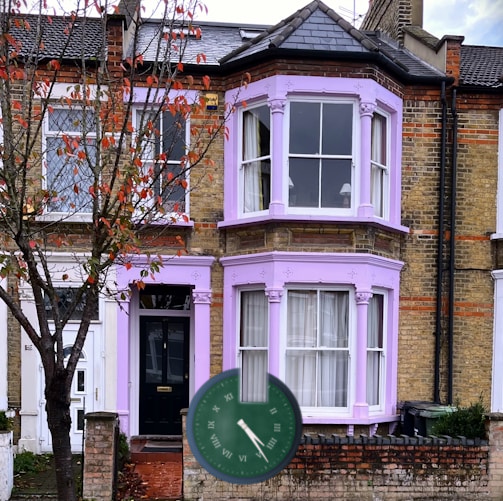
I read 4,24
